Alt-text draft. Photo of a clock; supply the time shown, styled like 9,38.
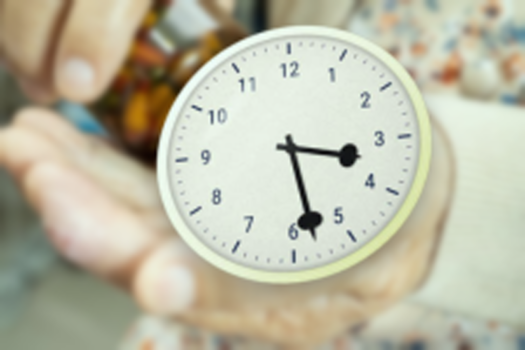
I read 3,28
